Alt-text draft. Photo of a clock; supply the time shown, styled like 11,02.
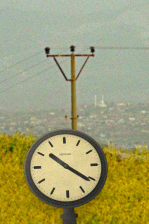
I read 10,21
